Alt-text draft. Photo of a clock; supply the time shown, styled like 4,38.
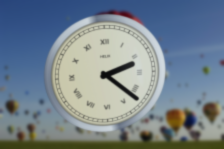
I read 2,22
